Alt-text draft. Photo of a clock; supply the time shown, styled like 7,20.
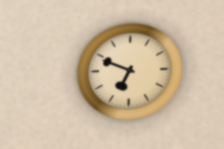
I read 6,49
